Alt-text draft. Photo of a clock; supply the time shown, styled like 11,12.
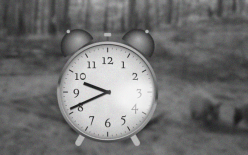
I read 9,41
